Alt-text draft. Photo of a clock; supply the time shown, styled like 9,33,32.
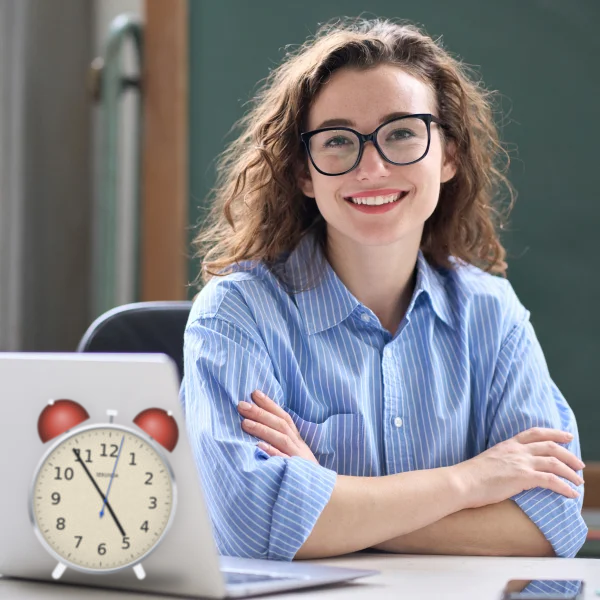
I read 4,54,02
